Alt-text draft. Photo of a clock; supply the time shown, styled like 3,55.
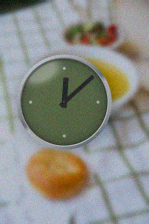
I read 12,08
